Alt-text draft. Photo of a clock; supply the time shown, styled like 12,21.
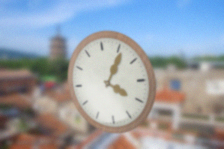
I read 4,06
